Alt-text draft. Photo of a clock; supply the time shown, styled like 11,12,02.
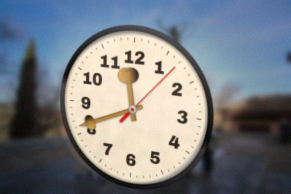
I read 11,41,07
